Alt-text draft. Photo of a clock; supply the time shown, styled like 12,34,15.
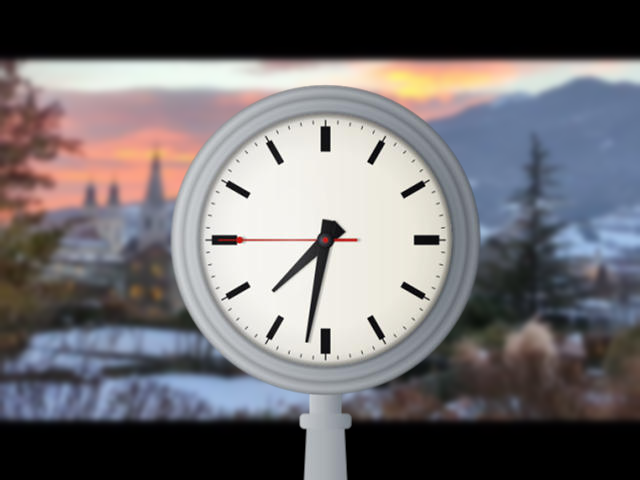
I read 7,31,45
